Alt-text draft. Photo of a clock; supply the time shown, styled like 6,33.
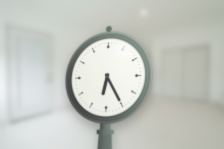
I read 6,25
